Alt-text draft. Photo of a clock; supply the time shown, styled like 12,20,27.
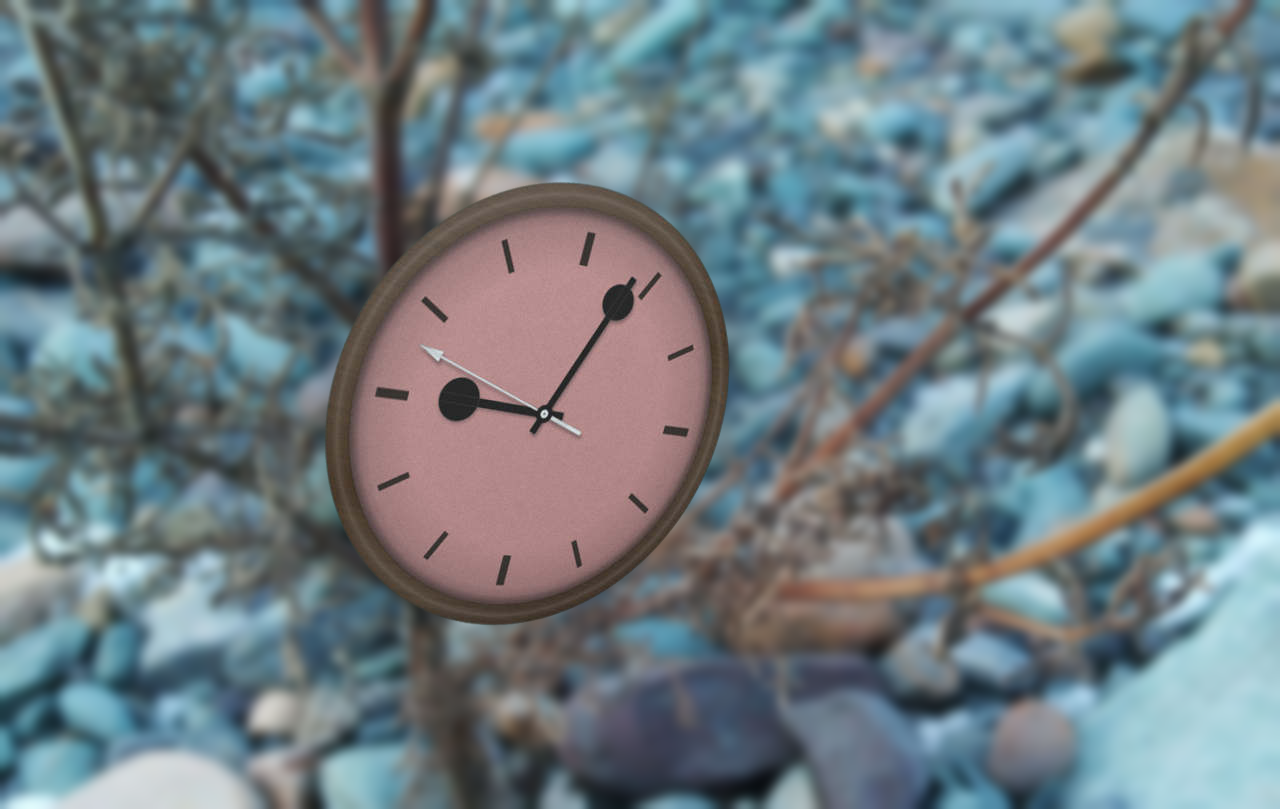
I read 9,03,48
